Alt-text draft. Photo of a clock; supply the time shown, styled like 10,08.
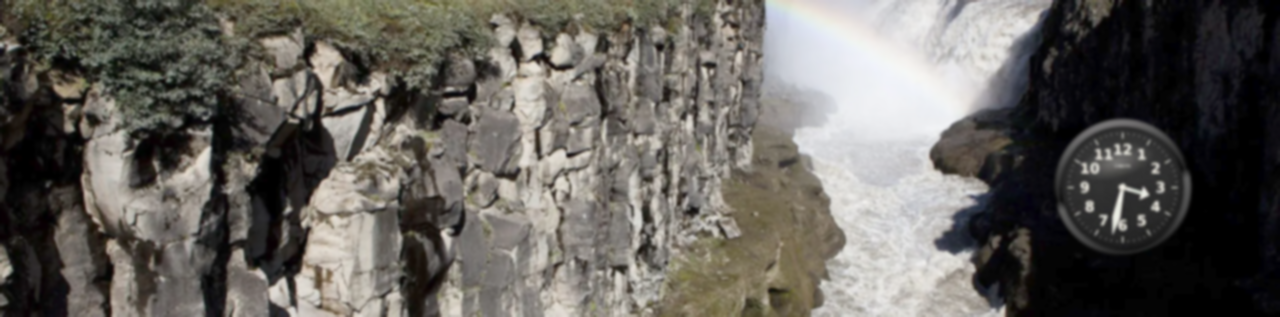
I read 3,32
